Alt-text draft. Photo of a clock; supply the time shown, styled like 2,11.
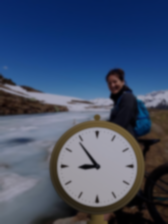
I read 8,54
